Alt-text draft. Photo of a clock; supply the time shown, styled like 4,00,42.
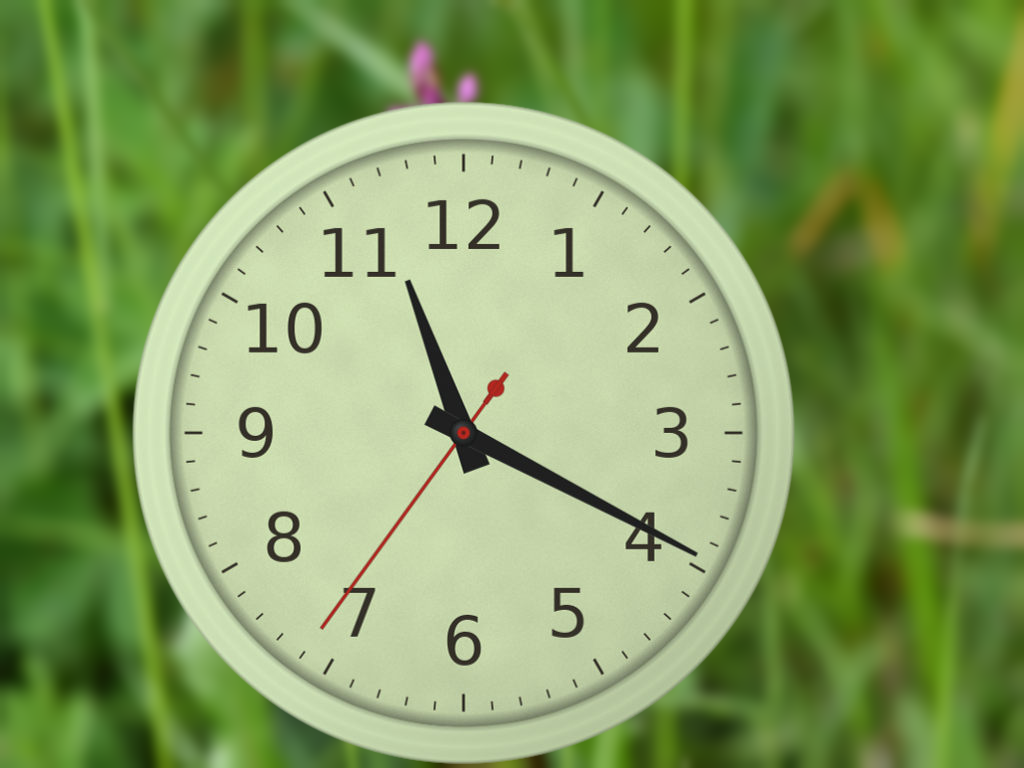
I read 11,19,36
